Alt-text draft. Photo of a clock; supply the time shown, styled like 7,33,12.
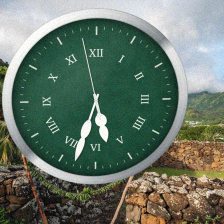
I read 5,32,58
